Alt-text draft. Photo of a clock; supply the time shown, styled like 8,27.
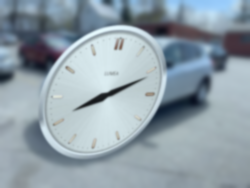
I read 8,11
